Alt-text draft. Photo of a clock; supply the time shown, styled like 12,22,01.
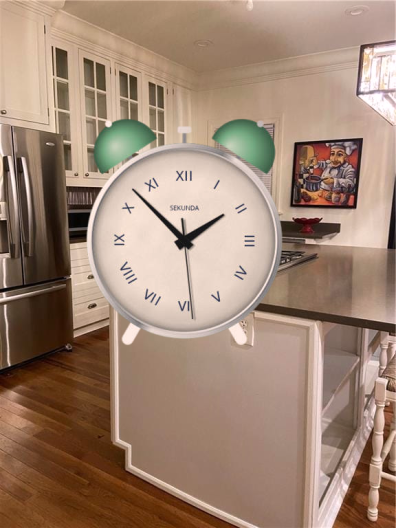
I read 1,52,29
